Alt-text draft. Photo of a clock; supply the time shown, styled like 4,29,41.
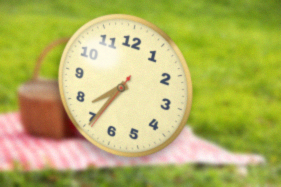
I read 7,34,34
